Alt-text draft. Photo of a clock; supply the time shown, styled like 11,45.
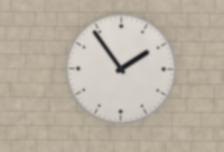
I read 1,54
